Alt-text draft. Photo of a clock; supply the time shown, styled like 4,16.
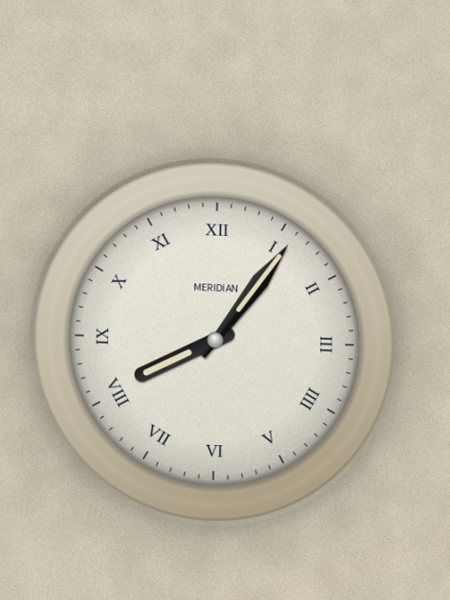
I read 8,06
